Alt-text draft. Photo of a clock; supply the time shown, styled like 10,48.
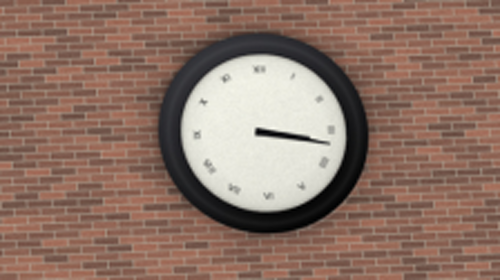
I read 3,17
